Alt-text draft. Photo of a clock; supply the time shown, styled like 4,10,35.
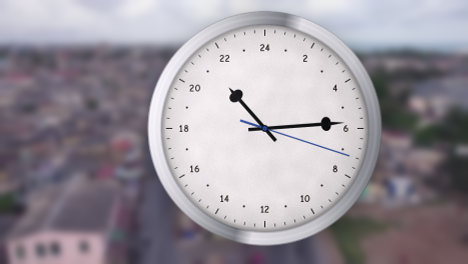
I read 21,14,18
